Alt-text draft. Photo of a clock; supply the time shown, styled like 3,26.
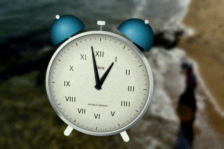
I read 12,58
